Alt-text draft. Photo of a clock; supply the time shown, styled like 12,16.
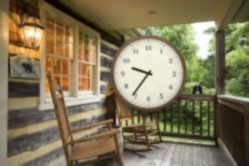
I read 9,36
